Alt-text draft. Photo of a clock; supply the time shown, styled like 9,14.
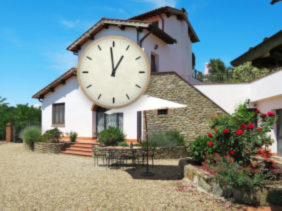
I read 12,59
